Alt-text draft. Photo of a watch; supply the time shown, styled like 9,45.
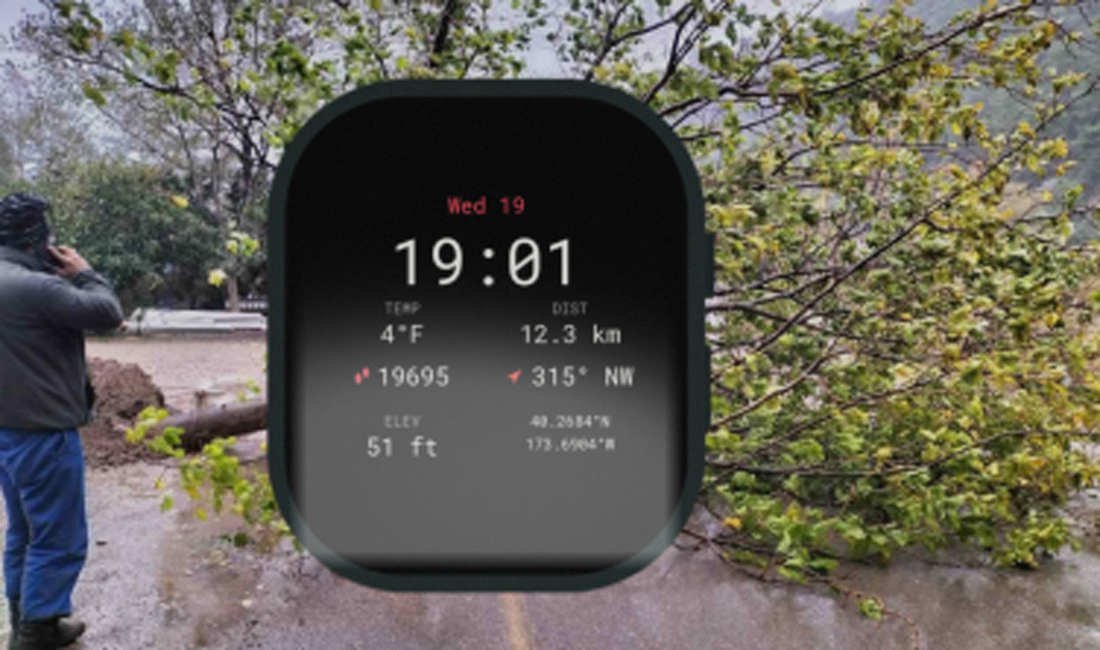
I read 19,01
